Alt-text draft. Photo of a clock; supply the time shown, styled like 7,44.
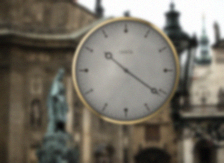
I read 10,21
